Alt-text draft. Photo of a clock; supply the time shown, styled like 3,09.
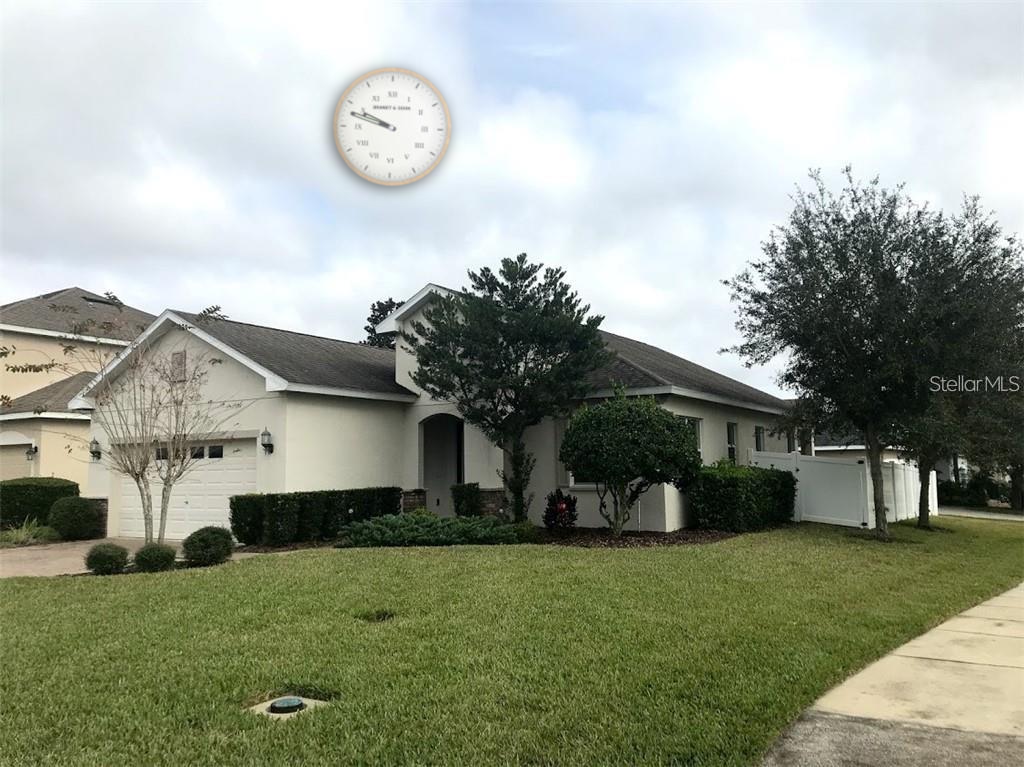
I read 9,48
